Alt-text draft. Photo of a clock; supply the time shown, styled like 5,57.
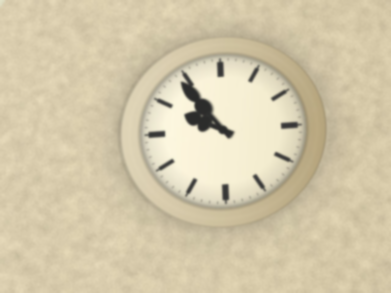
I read 9,54
